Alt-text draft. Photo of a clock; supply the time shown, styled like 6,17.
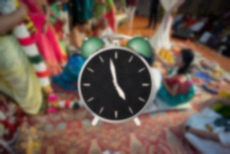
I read 4,58
